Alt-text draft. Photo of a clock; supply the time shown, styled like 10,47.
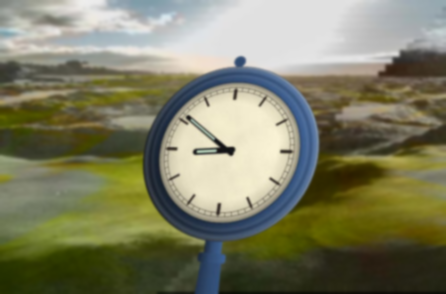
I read 8,51
